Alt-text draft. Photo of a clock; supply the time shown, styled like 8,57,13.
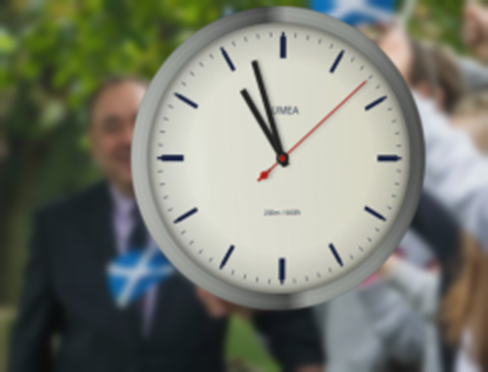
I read 10,57,08
